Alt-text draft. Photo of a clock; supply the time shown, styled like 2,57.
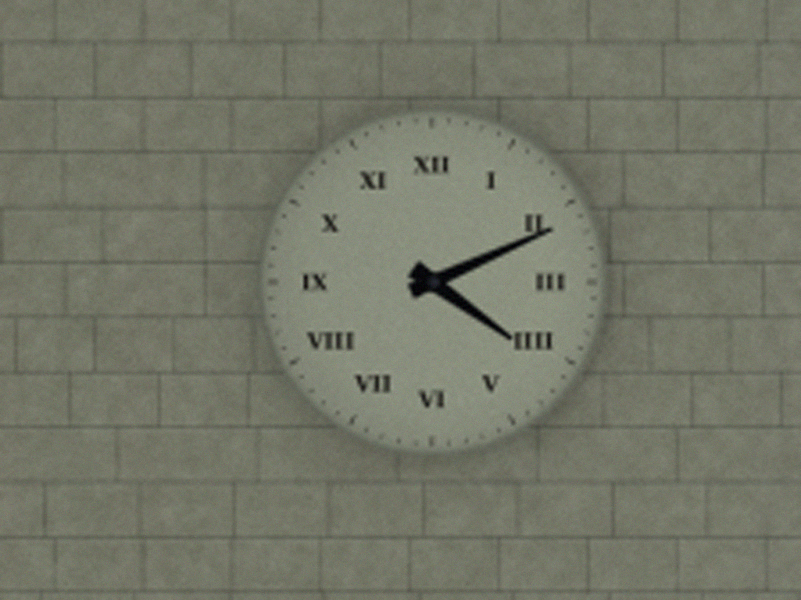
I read 4,11
